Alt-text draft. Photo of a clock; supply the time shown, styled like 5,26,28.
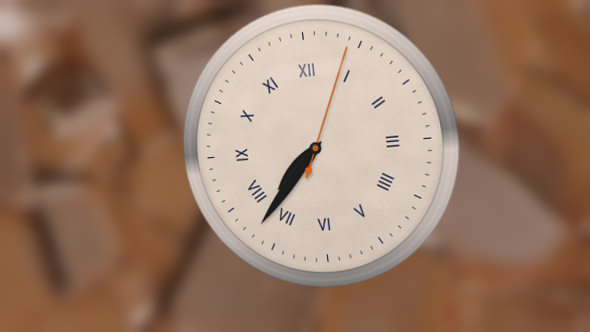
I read 7,37,04
